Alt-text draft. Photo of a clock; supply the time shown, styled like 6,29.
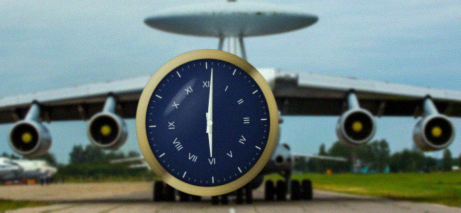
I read 6,01
